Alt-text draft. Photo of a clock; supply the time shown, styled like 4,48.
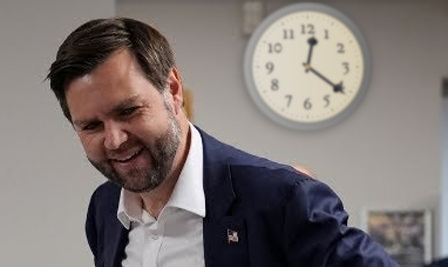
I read 12,21
